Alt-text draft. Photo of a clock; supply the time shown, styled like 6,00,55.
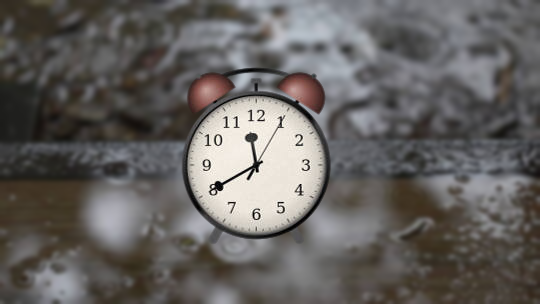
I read 11,40,05
